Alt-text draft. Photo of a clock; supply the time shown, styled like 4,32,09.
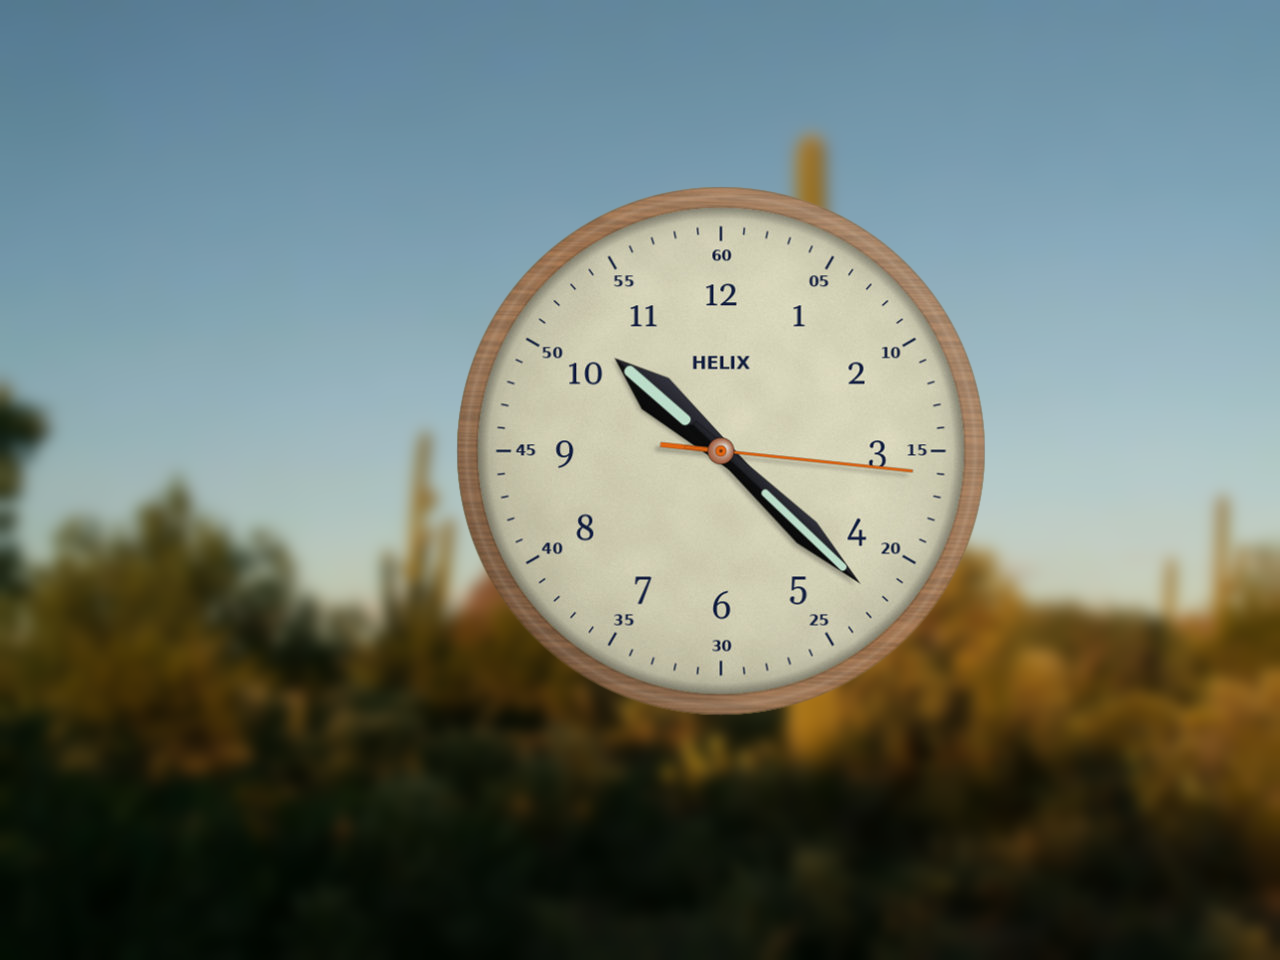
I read 10,22,16
